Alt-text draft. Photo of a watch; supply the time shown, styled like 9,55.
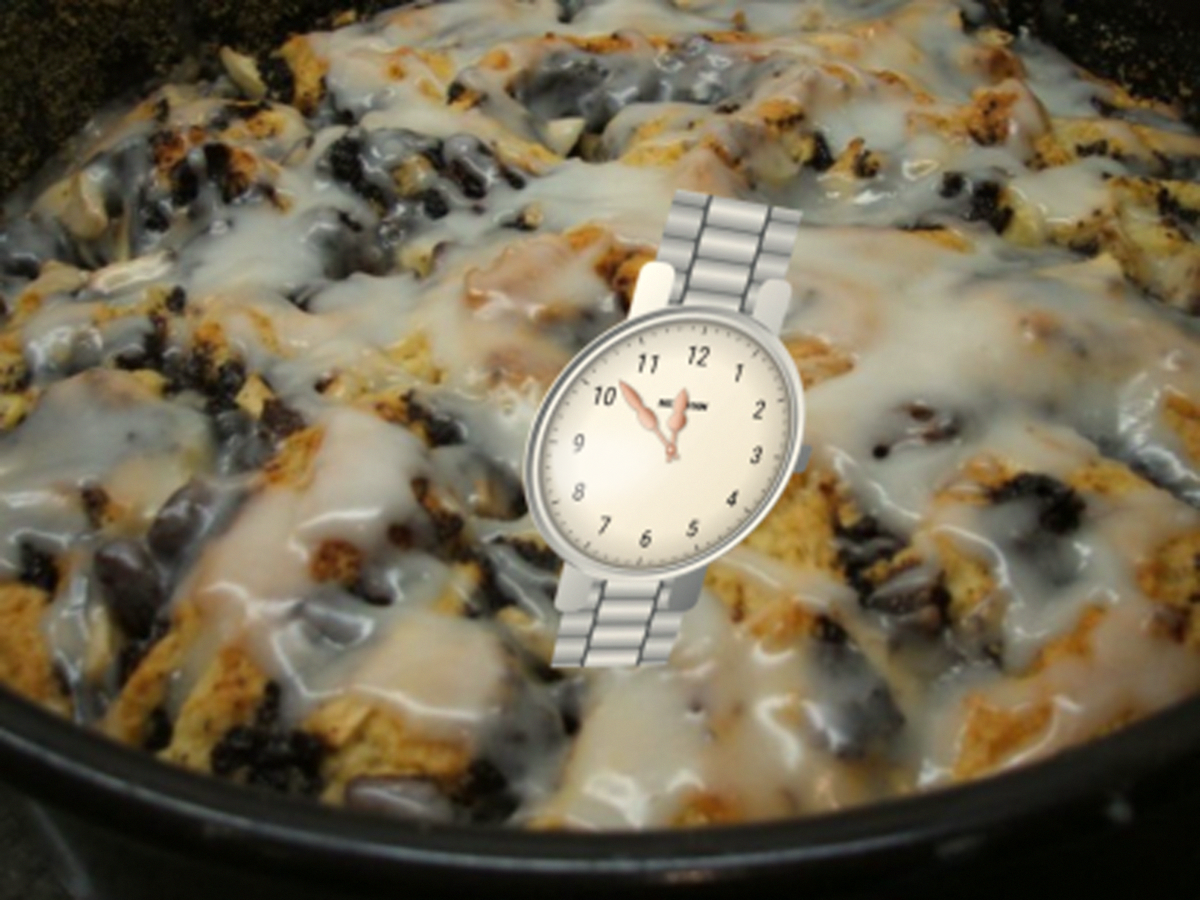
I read 11,52
